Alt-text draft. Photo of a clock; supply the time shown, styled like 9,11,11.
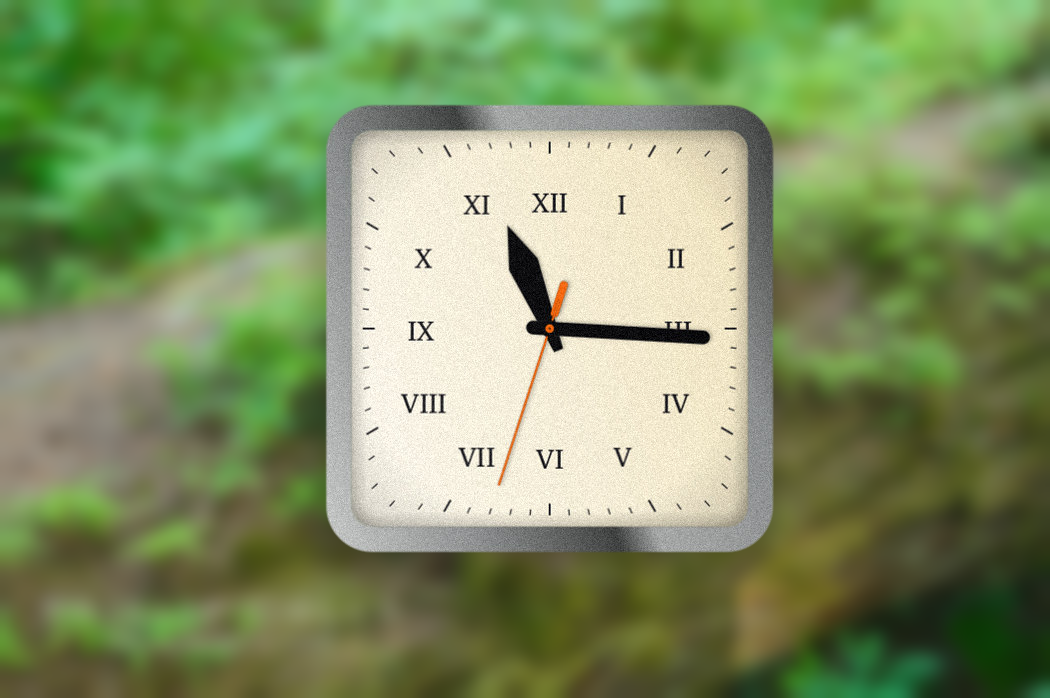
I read 11,15,33
